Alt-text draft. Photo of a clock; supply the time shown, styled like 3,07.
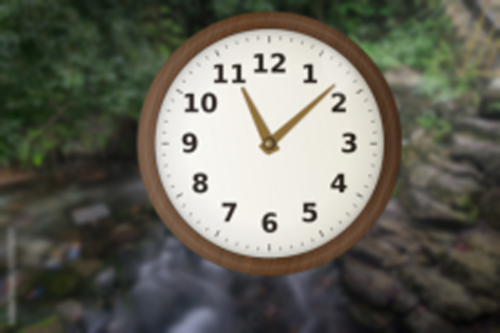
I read 11,08
